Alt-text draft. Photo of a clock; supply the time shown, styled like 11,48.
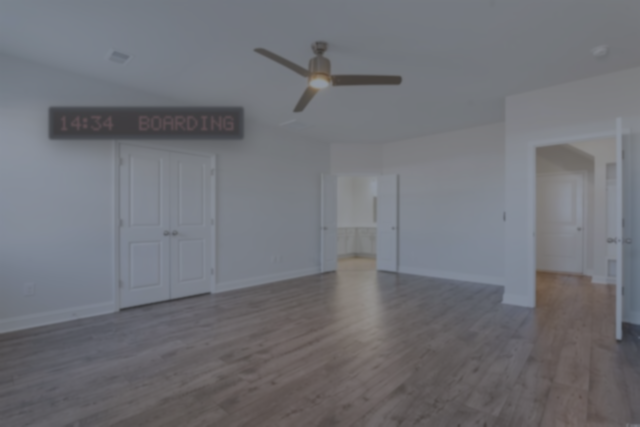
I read 14,34
